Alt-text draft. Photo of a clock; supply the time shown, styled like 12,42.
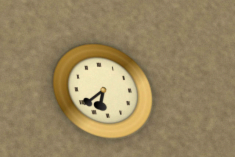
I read 6,39
